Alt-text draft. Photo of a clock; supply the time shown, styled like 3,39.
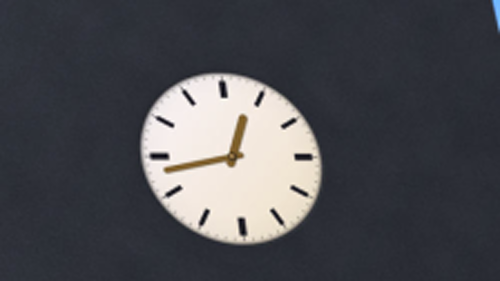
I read 12,43
